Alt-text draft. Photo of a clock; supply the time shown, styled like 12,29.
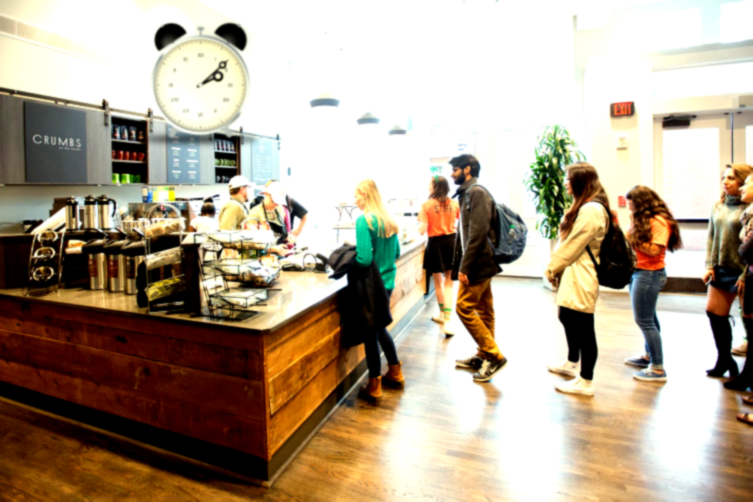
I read 2,08
